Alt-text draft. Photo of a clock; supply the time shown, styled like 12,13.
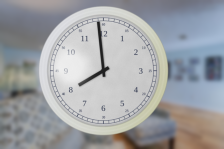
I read 7,59
